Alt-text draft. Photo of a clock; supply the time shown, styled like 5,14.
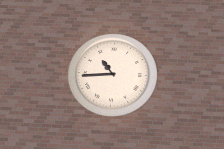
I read 10,44
